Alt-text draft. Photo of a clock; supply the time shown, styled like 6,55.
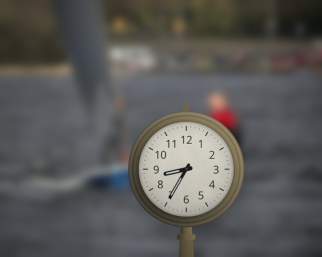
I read 8,35
